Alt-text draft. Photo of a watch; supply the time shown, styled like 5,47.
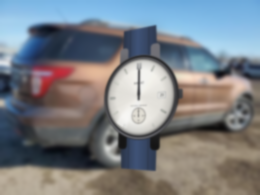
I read 12,00
